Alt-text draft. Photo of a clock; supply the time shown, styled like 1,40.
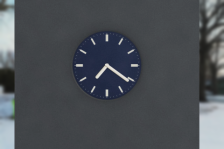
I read 7,21
